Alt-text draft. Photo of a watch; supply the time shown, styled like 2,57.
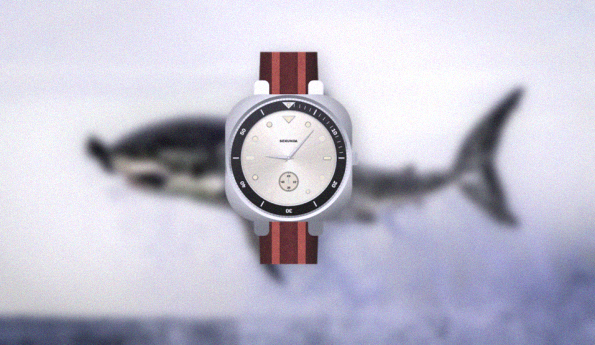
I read 9,07
